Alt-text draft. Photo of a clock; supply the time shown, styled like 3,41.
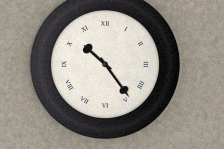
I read 10,24
